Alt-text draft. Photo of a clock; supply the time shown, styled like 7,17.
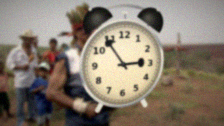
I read 2,54
